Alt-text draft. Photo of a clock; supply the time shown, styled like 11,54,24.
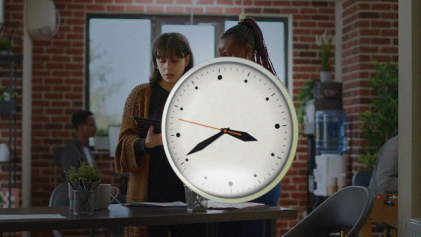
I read 3,40,48
